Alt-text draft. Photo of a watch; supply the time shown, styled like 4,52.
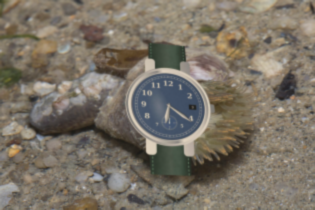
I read 6,21
